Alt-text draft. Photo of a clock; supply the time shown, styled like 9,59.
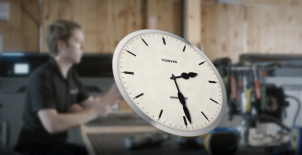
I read 2,29
